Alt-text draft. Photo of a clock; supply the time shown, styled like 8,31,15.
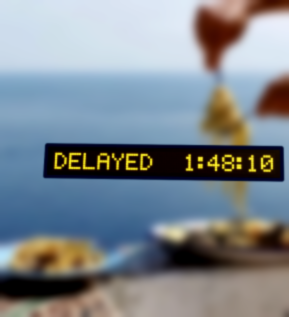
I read 1,48,10
